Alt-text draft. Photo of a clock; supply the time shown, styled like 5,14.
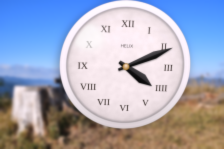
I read 4,11
